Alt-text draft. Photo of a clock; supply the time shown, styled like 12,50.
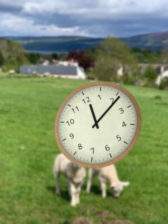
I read 12,11
